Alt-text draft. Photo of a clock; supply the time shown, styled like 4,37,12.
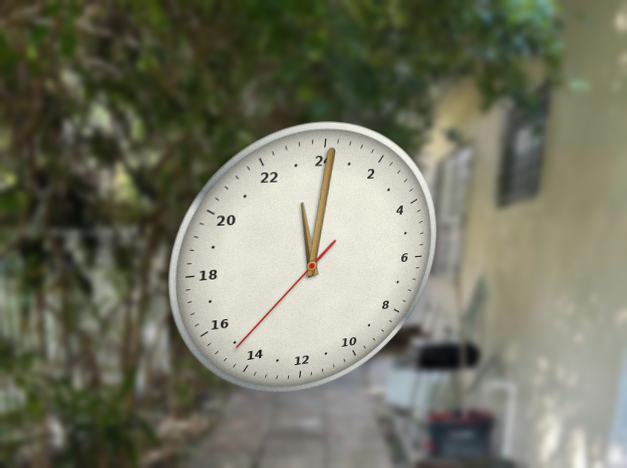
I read 23,00,37
